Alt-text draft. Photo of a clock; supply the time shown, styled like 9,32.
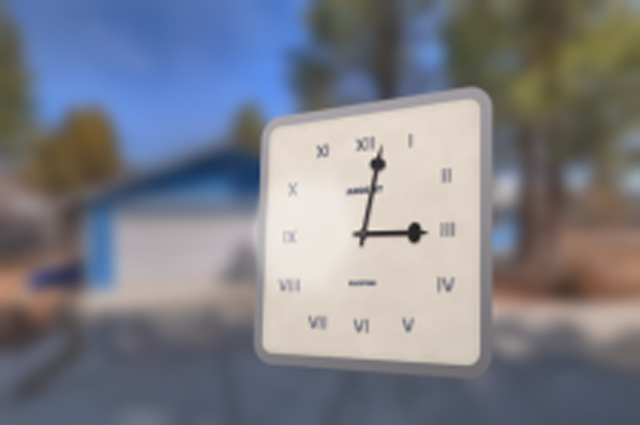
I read 3,02
